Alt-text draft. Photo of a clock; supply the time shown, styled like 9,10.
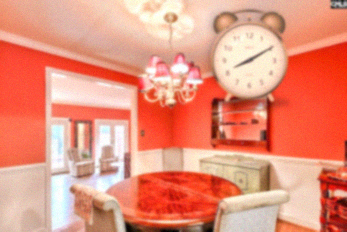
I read 8,10
